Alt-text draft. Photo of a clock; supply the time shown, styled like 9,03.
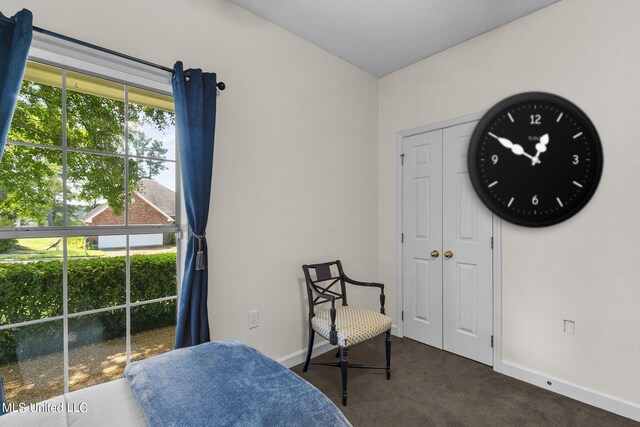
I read 12,50
